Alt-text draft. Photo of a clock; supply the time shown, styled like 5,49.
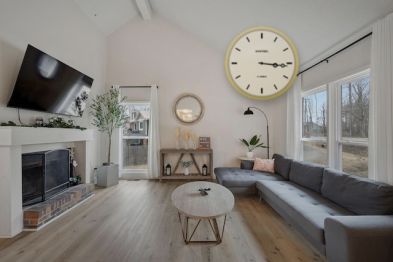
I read 3,16
